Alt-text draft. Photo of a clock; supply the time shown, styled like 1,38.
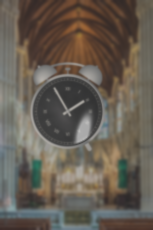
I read 1,55
